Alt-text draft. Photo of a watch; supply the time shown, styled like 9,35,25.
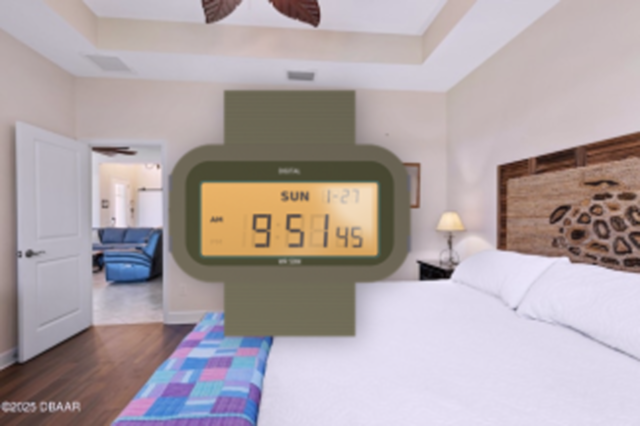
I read 9,51,45
